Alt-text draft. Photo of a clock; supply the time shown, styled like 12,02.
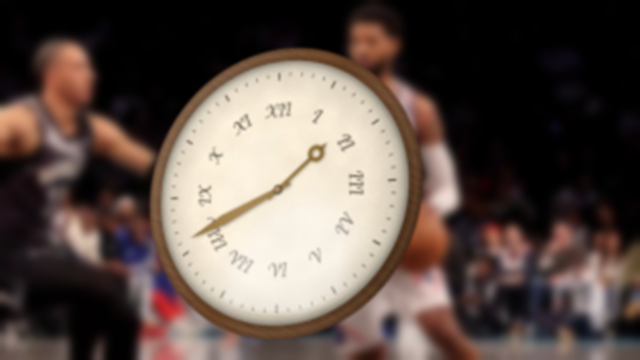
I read 1,41
